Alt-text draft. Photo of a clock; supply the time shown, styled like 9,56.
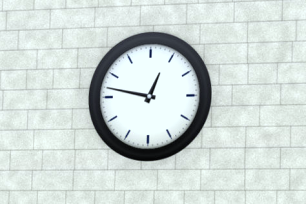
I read 12,47
